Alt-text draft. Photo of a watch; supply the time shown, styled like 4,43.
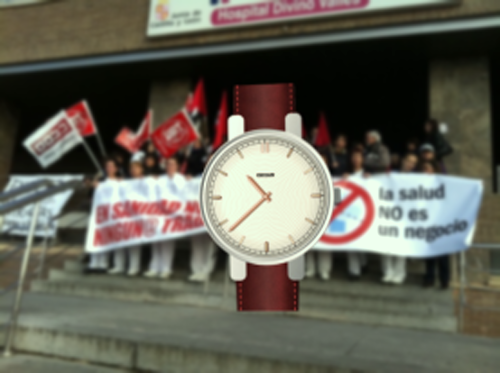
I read 10,38
